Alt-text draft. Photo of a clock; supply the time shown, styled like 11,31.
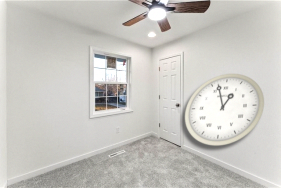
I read 12,57
